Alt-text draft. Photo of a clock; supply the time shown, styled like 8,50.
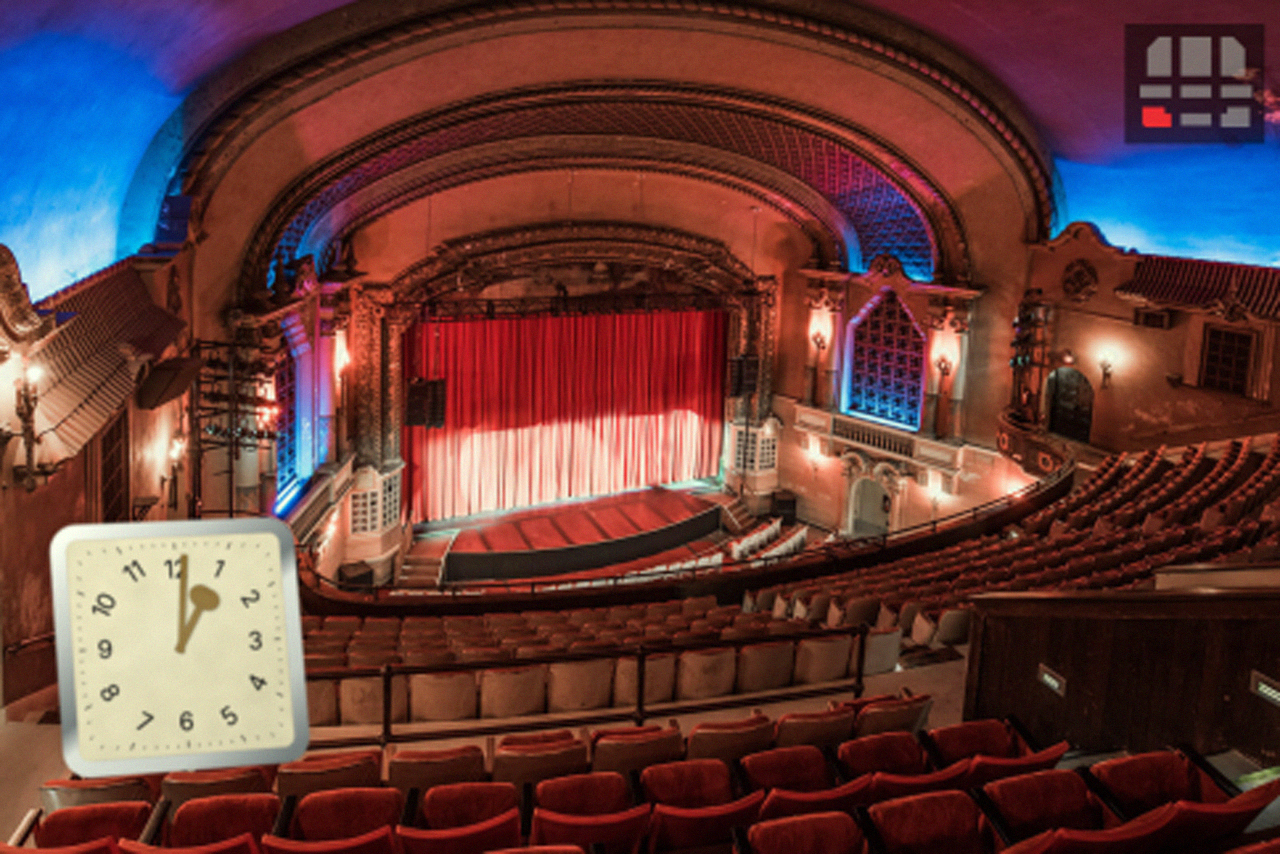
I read 1,01
